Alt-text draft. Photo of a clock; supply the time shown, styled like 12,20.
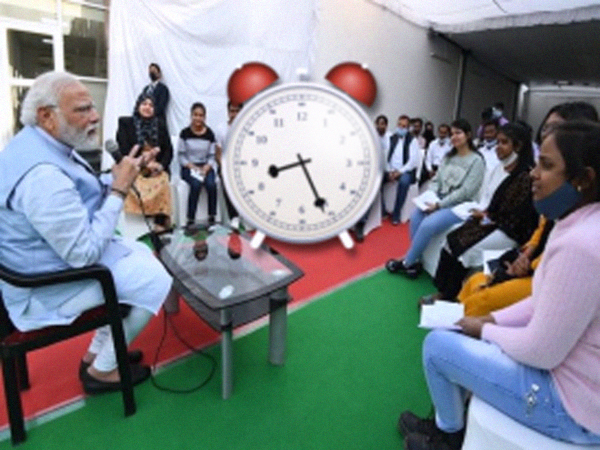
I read 8,26
